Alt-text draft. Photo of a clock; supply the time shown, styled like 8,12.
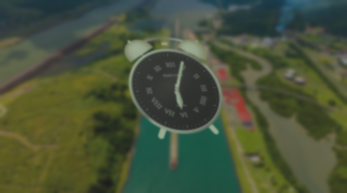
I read 6,04
